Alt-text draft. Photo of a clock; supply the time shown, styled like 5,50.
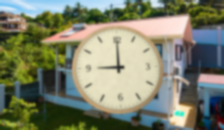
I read 9,00
